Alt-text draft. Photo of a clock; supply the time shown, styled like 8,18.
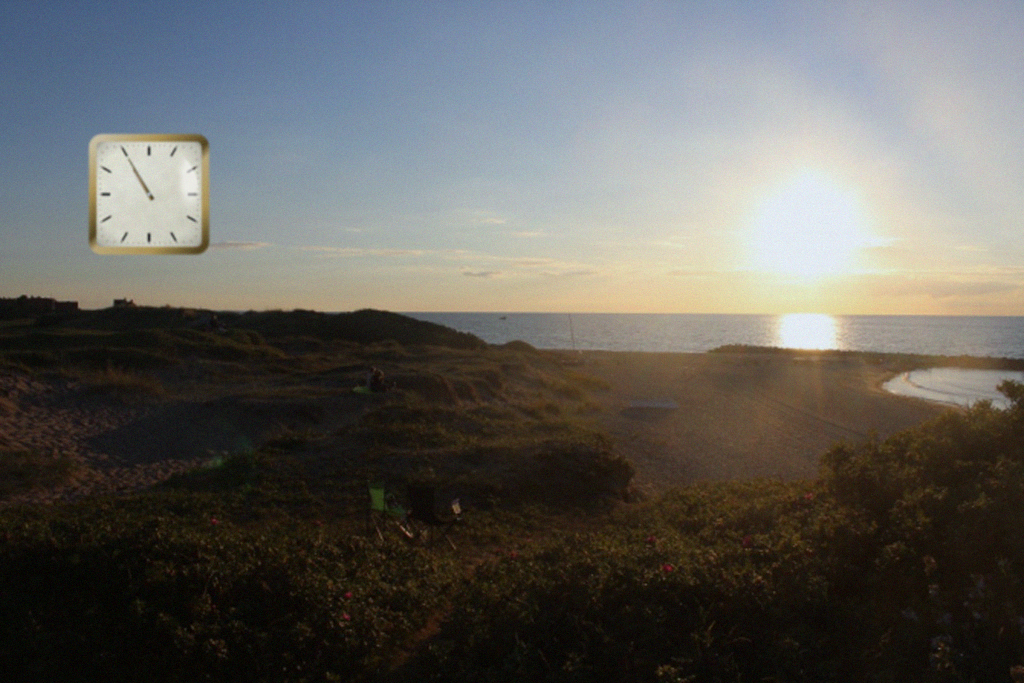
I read 10,55
